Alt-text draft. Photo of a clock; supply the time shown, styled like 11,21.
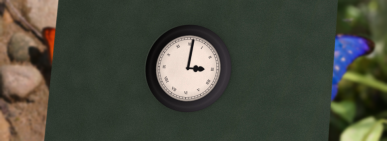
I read 3,01
